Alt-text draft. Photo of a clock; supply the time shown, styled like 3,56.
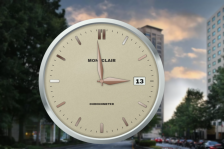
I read 2,59
